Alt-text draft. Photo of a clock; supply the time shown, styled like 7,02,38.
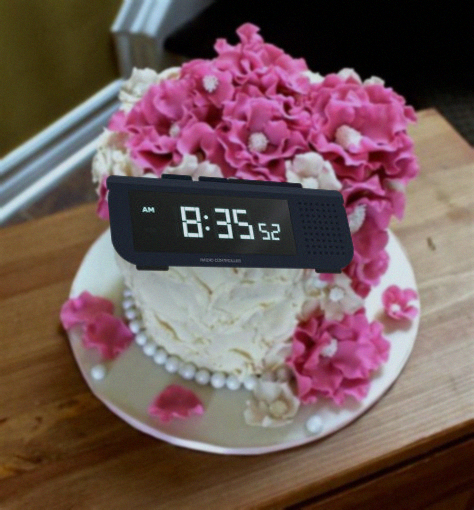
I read 8,35,52
